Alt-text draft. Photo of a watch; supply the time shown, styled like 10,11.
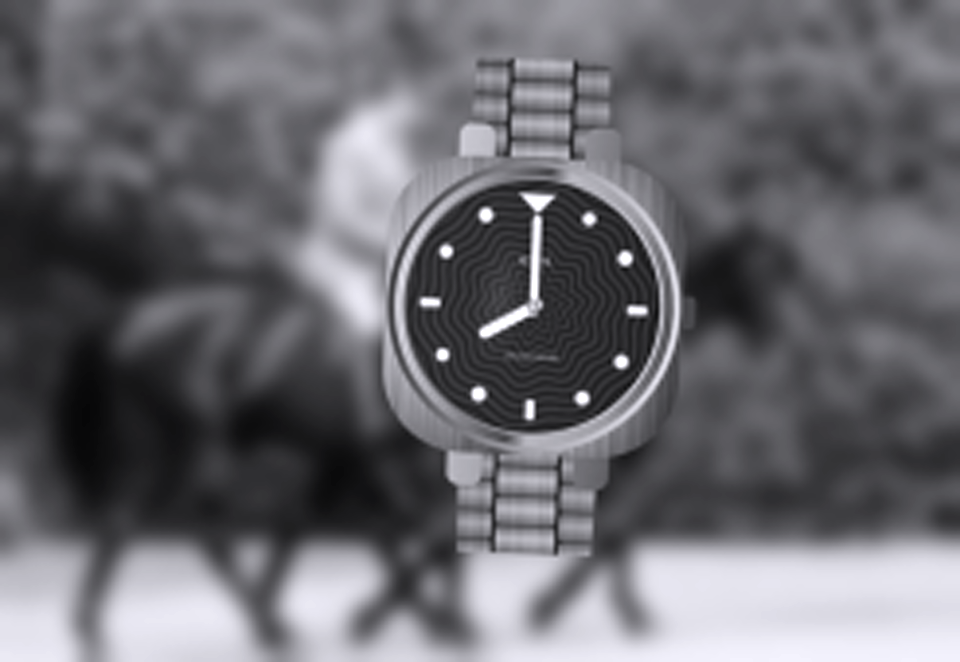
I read 8,00
